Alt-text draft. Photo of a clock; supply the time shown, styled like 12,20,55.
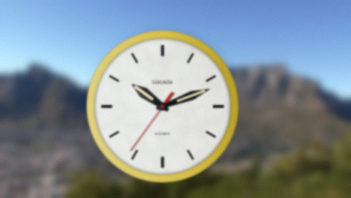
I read 10,11,36
